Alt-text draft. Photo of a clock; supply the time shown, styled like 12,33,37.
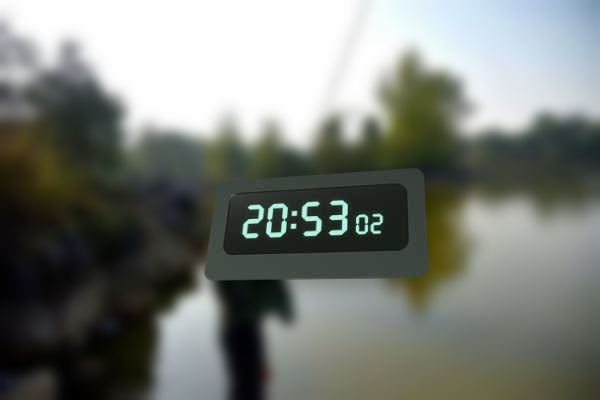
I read 20,53,02
